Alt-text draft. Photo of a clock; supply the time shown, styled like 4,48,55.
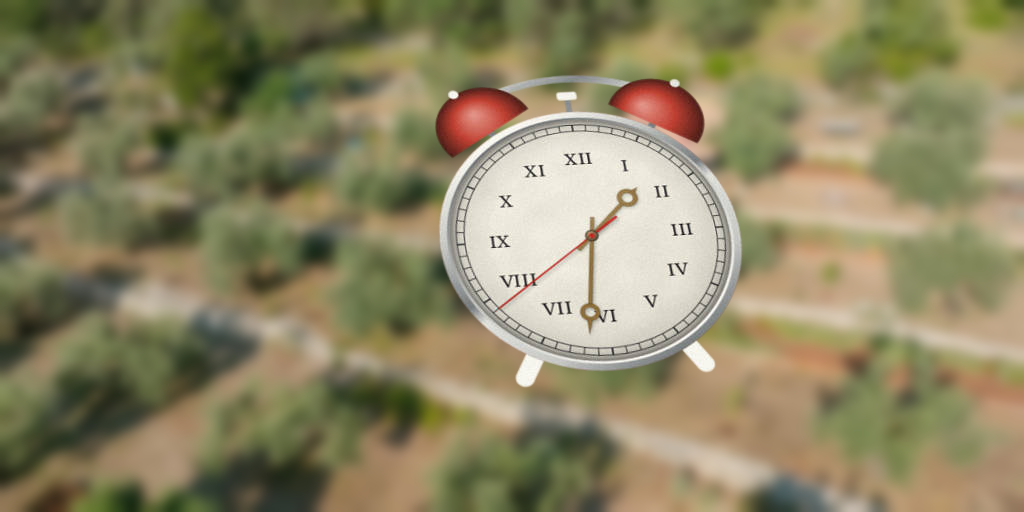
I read 1,31,39
